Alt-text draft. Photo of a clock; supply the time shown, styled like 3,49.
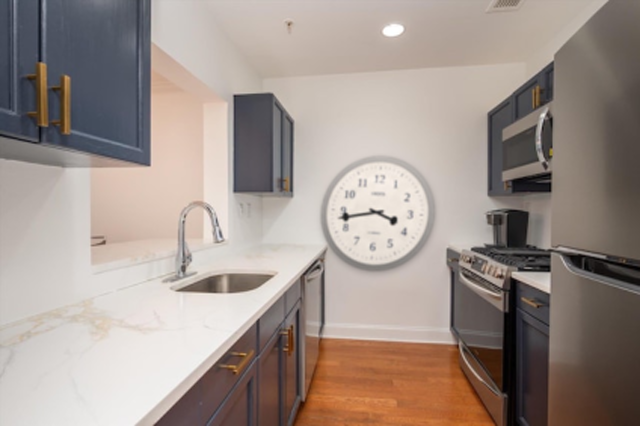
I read 3,43
